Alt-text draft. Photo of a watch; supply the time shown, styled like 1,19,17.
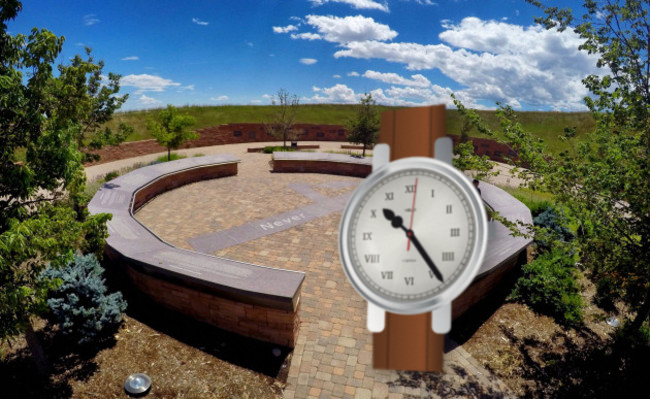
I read 10,24,01
